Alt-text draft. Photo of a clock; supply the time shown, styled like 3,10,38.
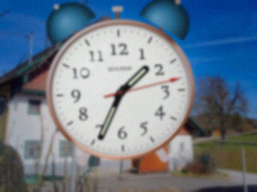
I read 1,34,13
